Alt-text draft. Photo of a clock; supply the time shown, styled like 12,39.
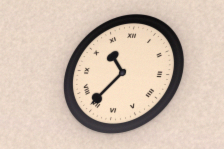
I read 10,36
